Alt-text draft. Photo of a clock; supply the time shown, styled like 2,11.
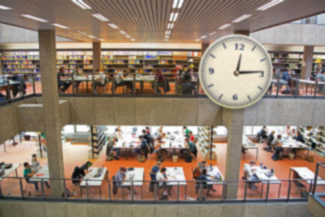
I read 12,14
